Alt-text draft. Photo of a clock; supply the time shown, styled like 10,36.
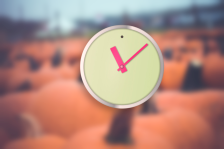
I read 11,08
